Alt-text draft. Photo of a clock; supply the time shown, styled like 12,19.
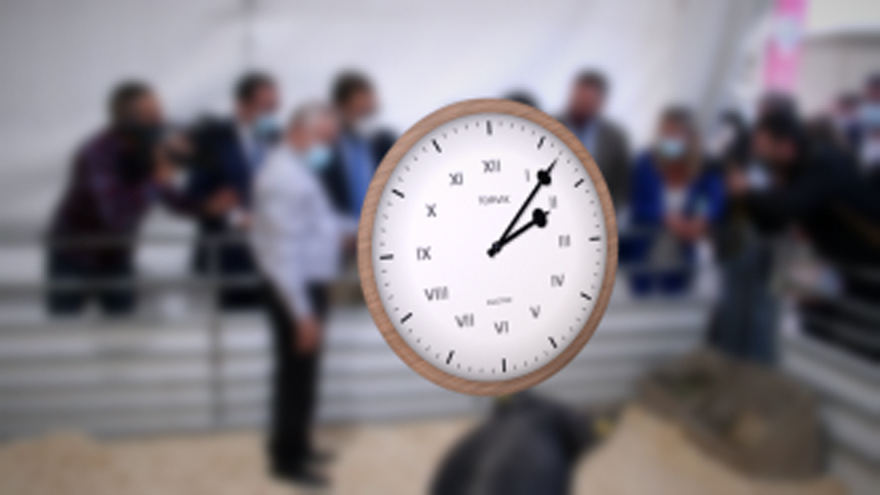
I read 2,07
